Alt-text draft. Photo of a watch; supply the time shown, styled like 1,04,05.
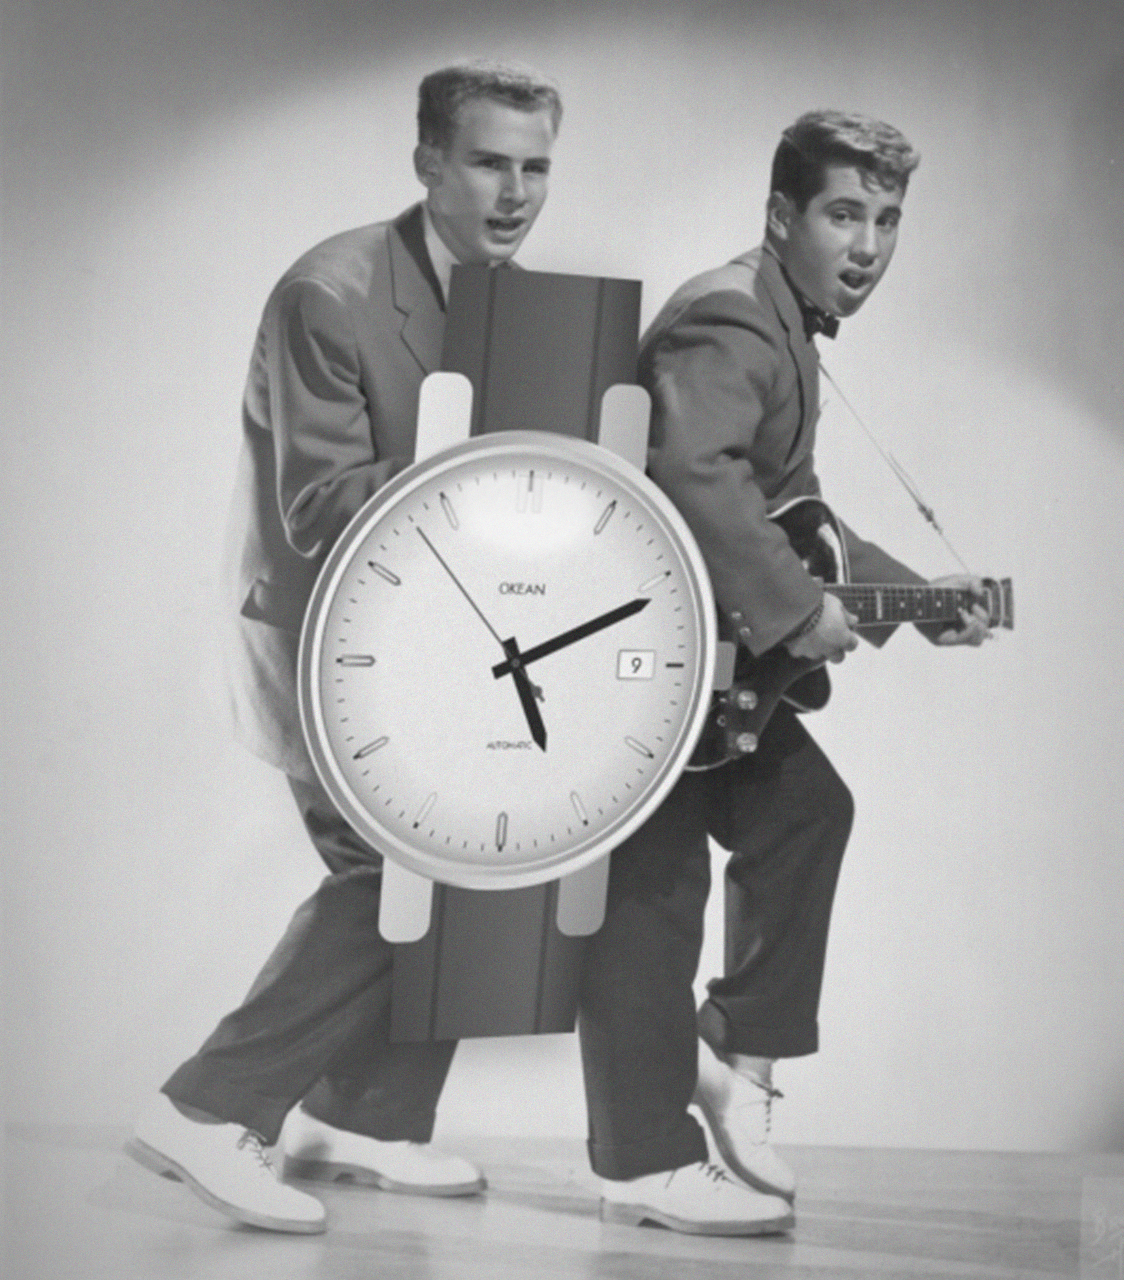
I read 5,10,53
